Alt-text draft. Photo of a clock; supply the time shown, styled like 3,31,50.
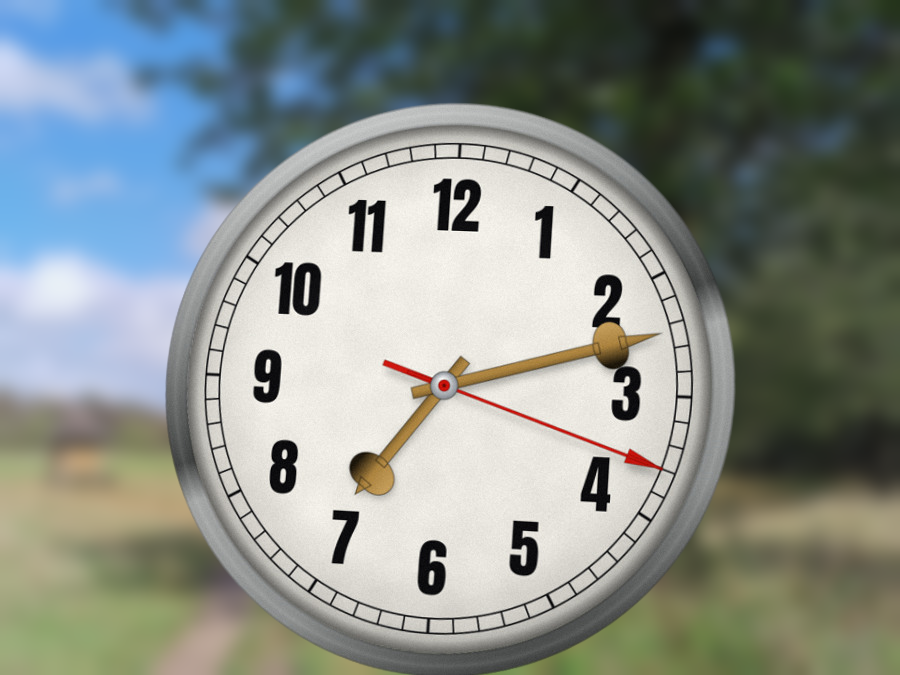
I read 7,12,18
